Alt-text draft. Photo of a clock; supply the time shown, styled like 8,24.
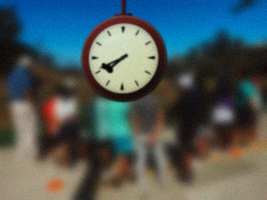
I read 7,41
